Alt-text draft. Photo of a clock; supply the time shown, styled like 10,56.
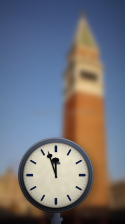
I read 11,57
